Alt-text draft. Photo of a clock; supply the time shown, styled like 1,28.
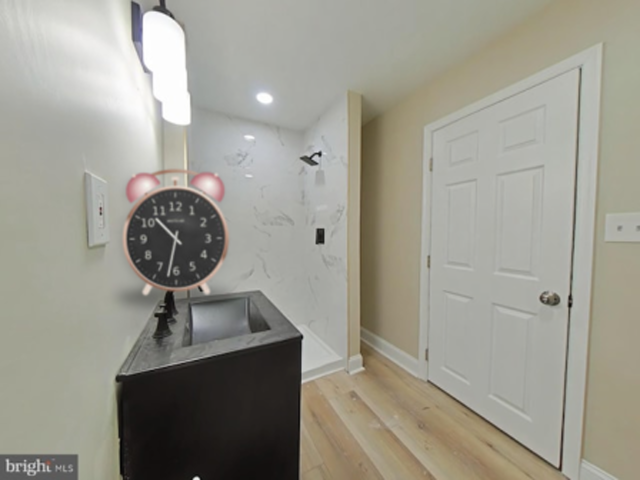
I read 10,32
